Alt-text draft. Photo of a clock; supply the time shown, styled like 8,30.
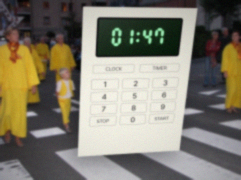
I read 1,47
